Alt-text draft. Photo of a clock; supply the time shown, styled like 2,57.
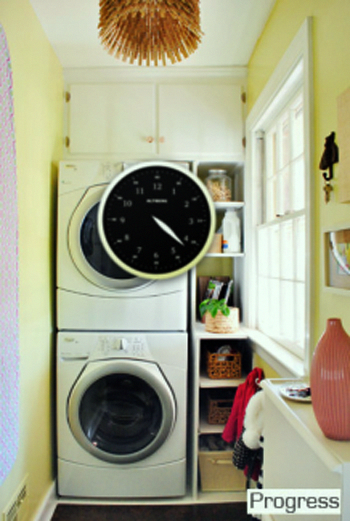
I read 4,22
